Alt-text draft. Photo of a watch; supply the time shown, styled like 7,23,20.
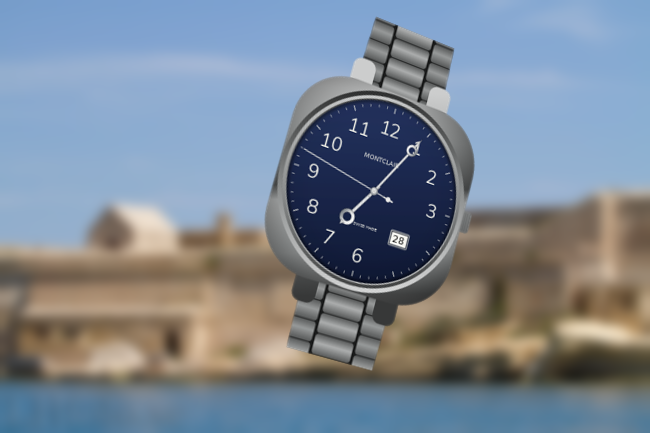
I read 7,04,47
